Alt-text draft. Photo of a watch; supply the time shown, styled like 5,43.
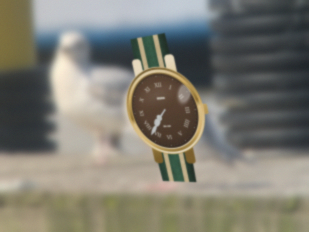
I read 7,37
